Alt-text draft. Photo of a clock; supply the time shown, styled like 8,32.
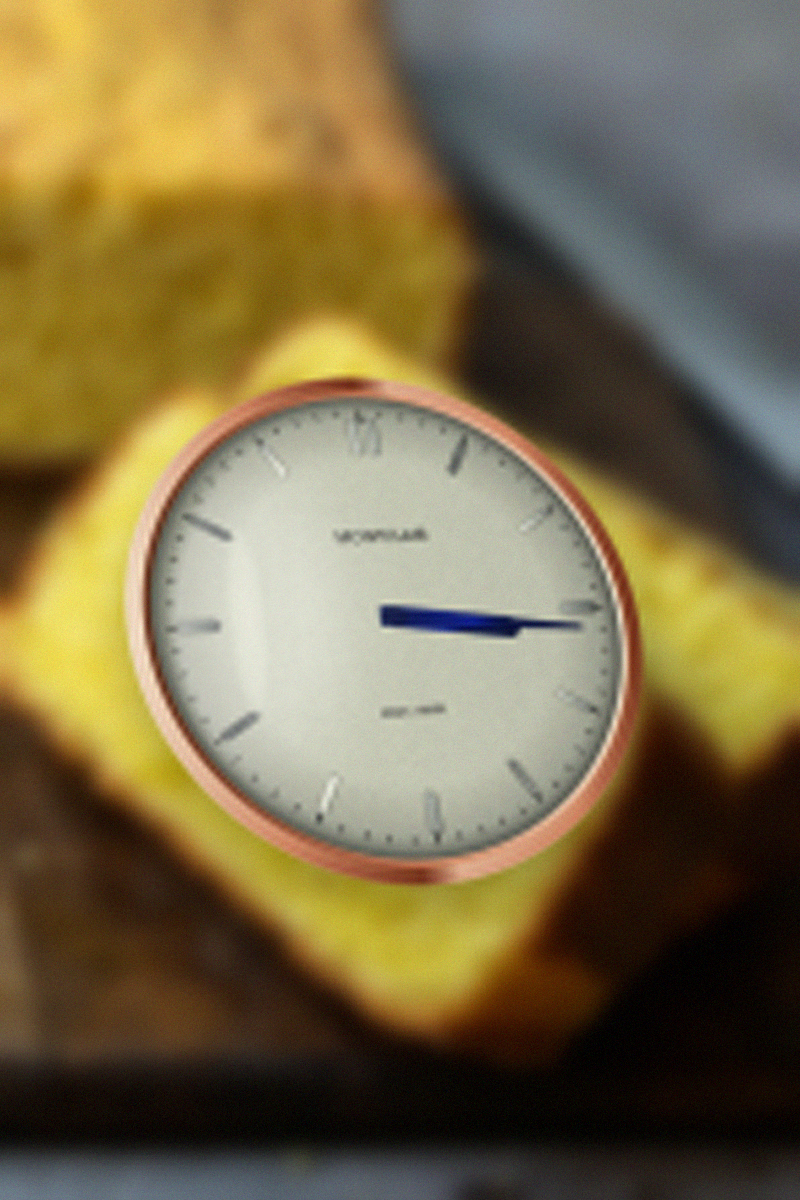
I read 3,16
